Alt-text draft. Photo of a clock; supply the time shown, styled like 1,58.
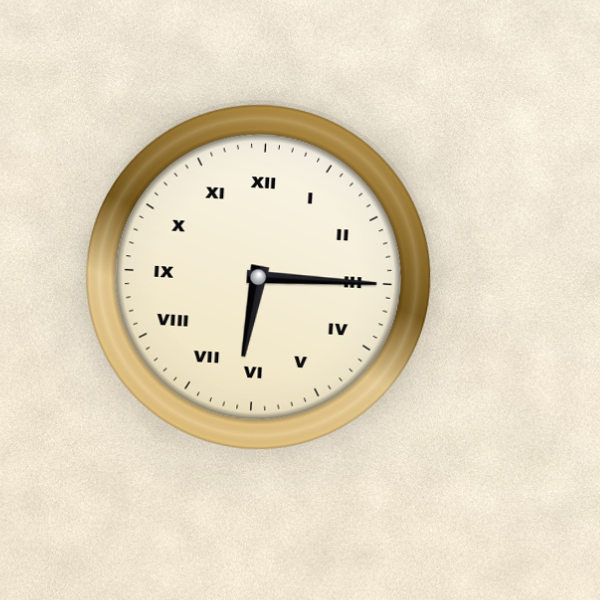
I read 6,15
